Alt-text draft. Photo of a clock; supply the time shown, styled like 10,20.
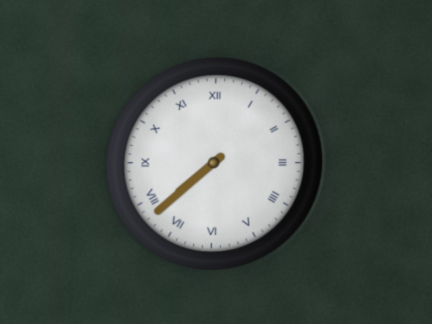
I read 7,38
